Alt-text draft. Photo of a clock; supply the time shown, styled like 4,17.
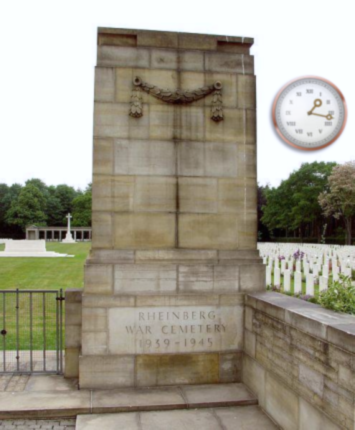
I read 1,17
